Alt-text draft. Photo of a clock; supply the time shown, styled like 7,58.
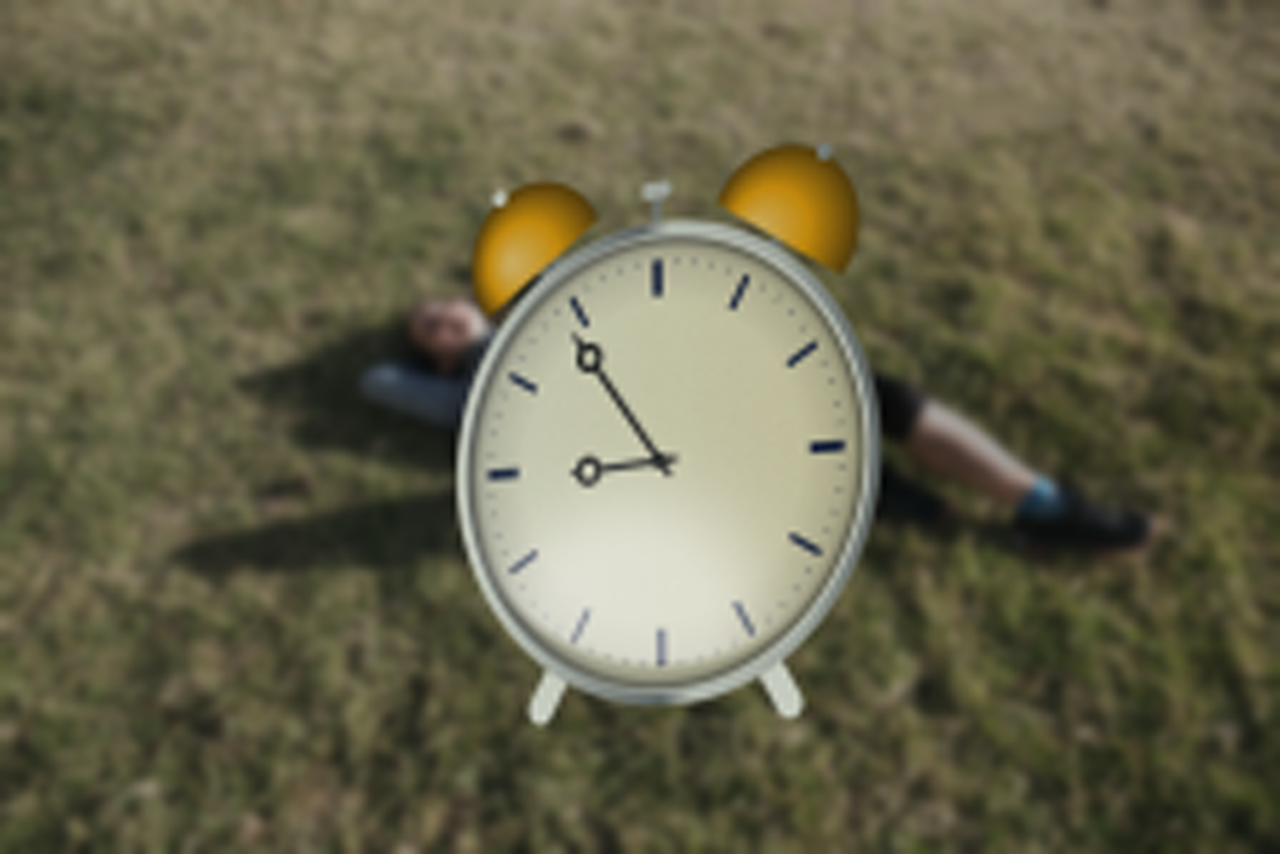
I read 8,54
